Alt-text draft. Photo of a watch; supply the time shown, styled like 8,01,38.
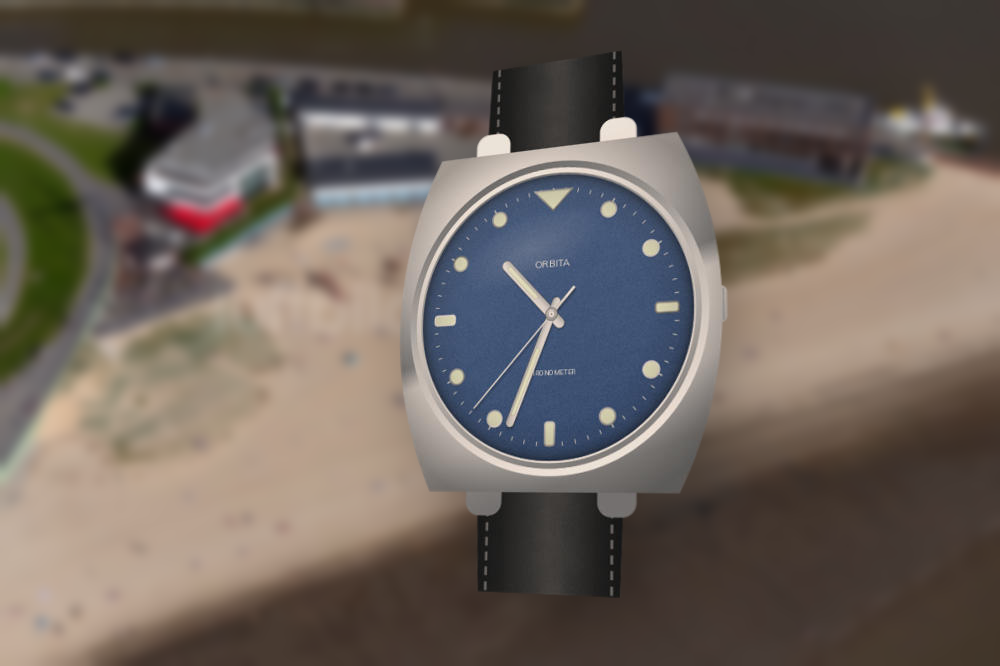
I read 10,33,37
